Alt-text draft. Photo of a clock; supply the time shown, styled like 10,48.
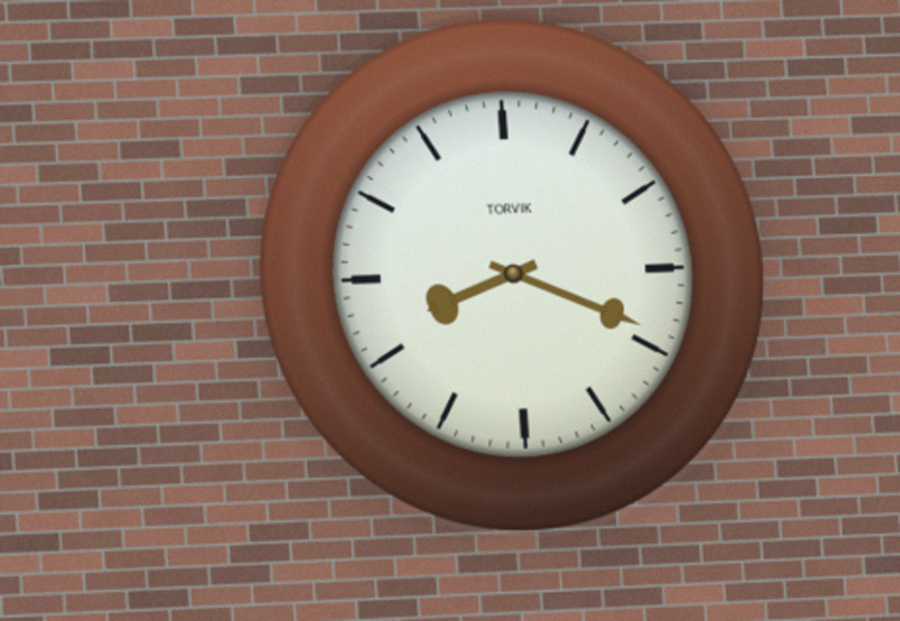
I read 8,19
